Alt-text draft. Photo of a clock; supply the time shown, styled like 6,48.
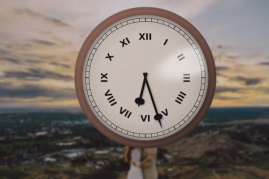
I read 6,27
